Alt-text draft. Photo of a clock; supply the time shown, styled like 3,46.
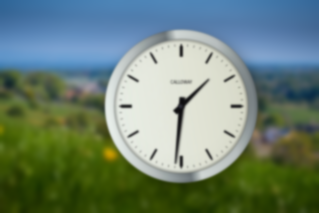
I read 1,31
